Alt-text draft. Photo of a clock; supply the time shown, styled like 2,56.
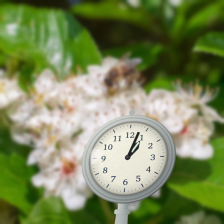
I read 1,03
